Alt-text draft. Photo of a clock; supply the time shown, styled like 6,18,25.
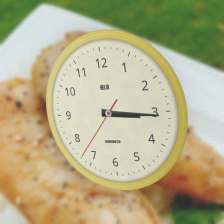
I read 3,15,37
